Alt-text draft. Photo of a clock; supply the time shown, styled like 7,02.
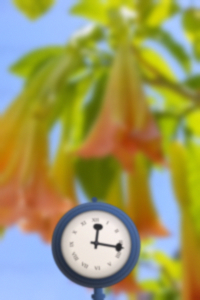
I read 12,17
